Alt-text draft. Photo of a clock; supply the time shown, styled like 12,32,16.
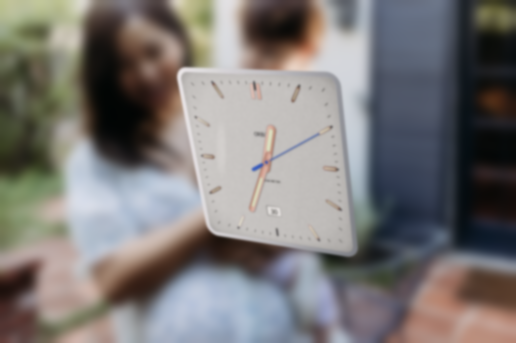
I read 12,34,10
